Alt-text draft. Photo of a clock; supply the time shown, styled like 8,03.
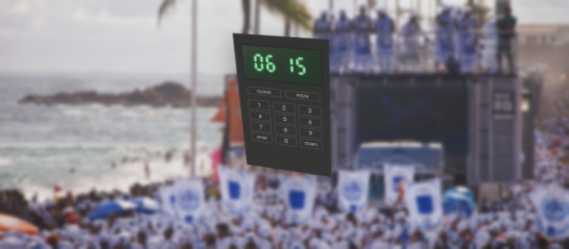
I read 6,15
